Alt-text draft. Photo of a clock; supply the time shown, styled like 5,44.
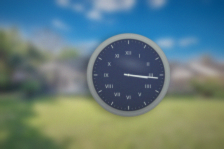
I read 3,16
